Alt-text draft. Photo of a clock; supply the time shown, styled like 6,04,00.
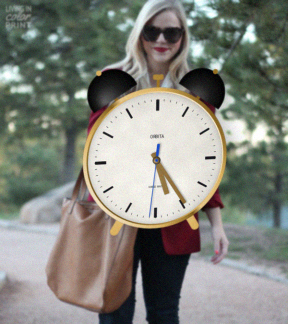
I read 5,24,31
